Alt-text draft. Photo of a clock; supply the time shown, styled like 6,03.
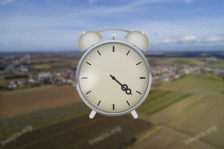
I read 4,22
